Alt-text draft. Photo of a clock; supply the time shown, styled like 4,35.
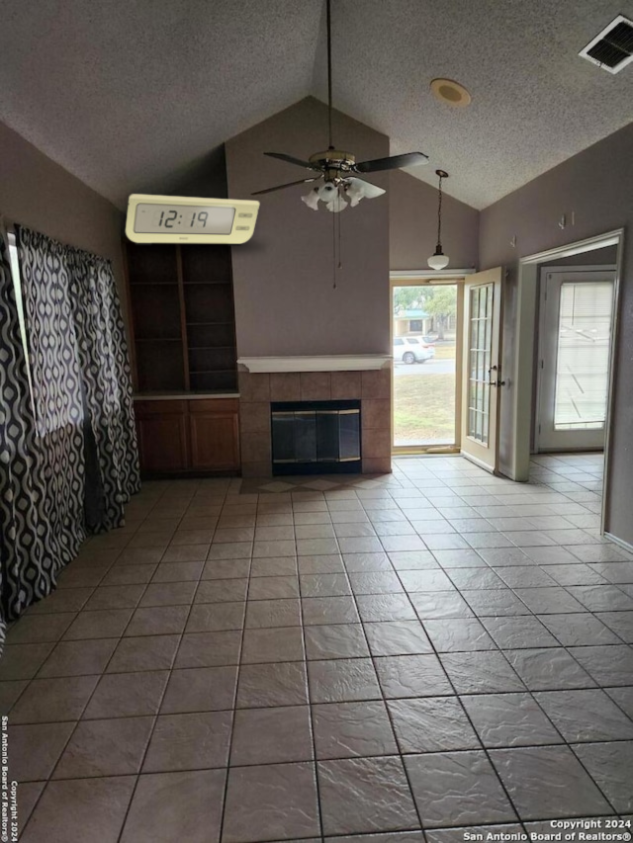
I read 12,19
